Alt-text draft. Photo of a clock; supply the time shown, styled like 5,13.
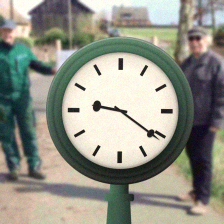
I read 9,21
